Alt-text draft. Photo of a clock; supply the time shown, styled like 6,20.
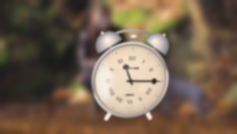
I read 11,15
